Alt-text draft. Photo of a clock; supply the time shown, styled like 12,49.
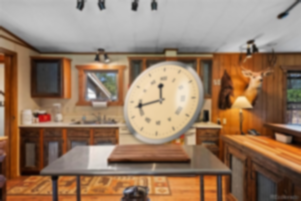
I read 11,43
